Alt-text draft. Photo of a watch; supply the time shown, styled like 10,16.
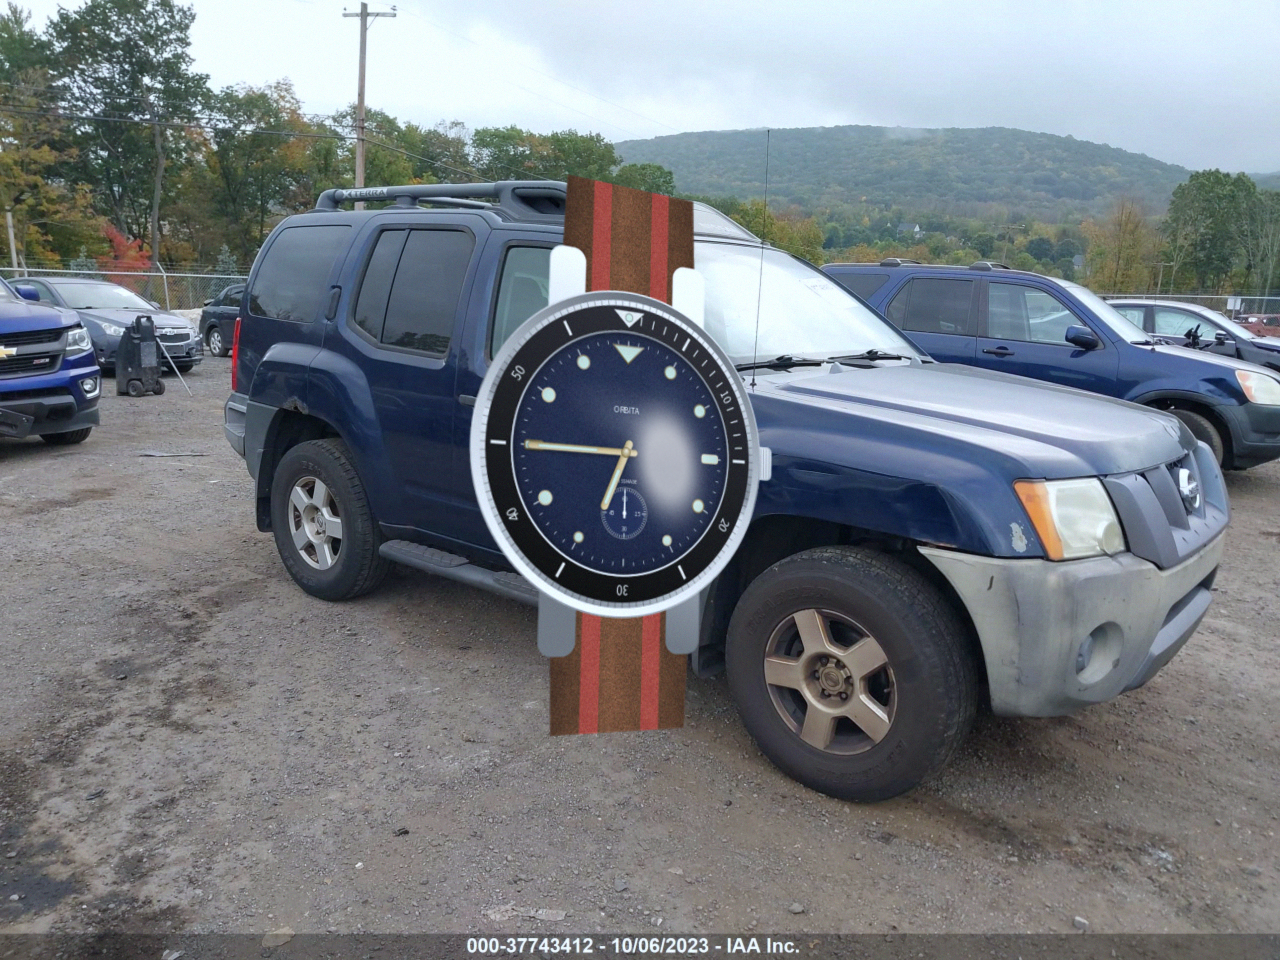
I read 6,45
